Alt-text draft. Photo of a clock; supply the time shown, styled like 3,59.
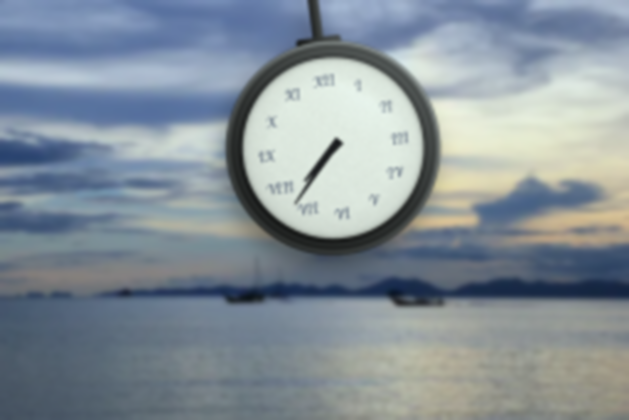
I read 7,37
